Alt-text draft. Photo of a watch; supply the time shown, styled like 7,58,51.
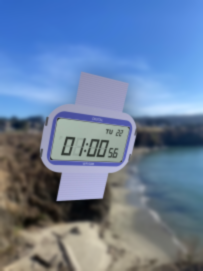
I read 1,00,56
